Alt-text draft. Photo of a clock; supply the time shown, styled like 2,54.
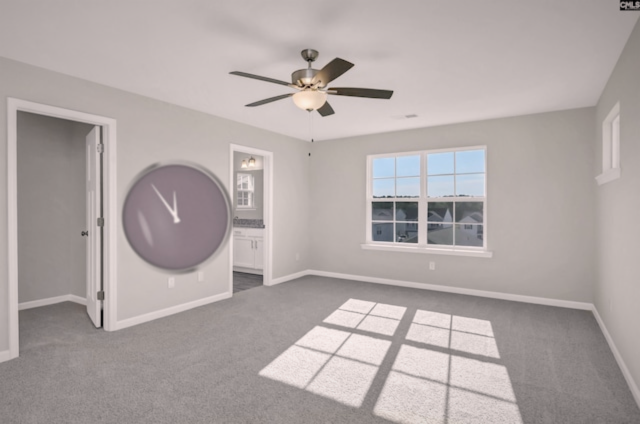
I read 11,54
